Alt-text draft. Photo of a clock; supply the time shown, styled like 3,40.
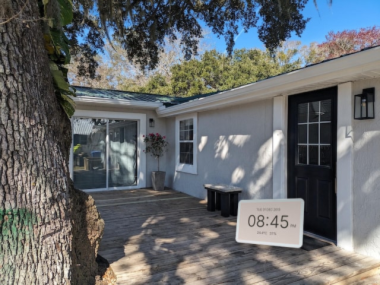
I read 8,45
